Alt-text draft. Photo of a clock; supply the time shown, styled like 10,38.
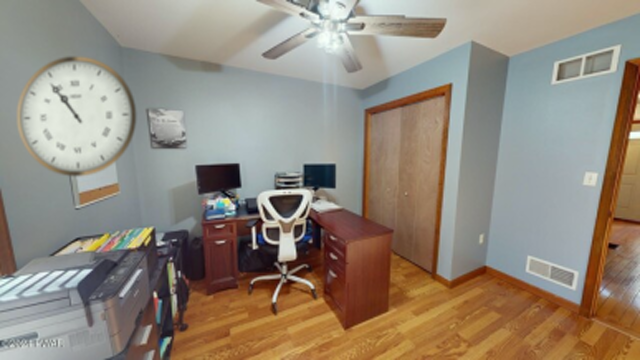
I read 10,54
